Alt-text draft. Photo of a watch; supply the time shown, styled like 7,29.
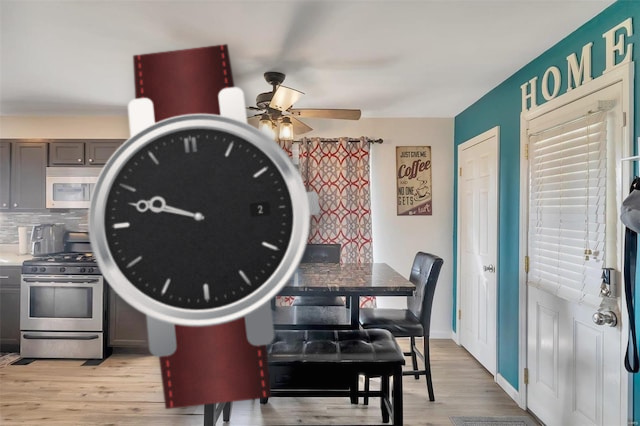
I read 9,48
